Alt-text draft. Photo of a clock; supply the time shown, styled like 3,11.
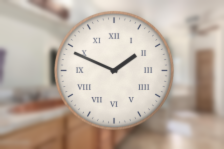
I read 1,49
